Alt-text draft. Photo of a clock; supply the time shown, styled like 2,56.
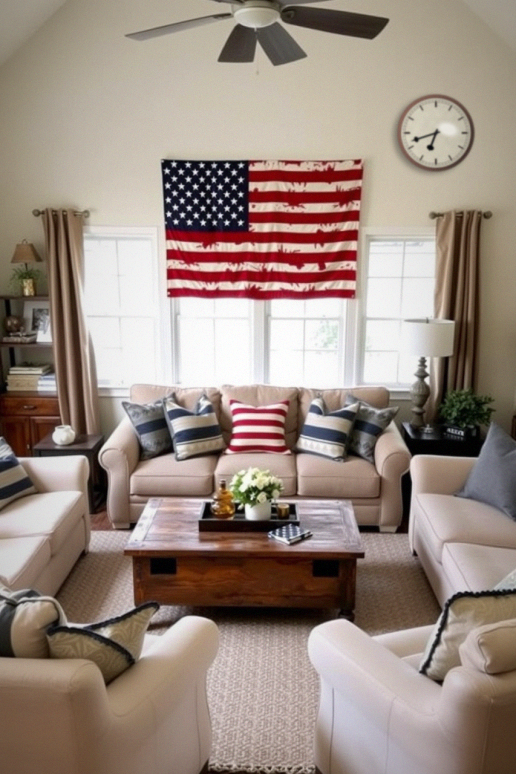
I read 6,42
